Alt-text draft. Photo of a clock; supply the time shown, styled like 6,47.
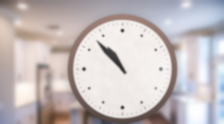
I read 10,53
